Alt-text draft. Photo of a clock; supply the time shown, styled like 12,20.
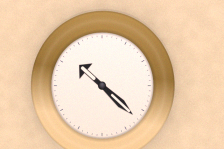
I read 10,22
